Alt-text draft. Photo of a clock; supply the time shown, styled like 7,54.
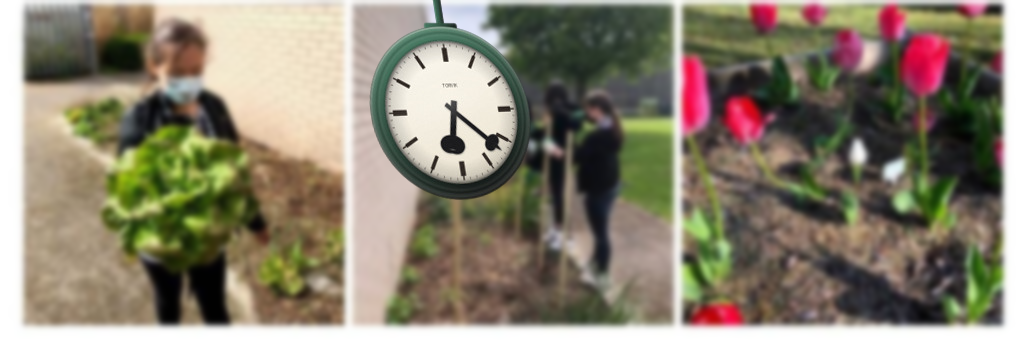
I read 6,22
